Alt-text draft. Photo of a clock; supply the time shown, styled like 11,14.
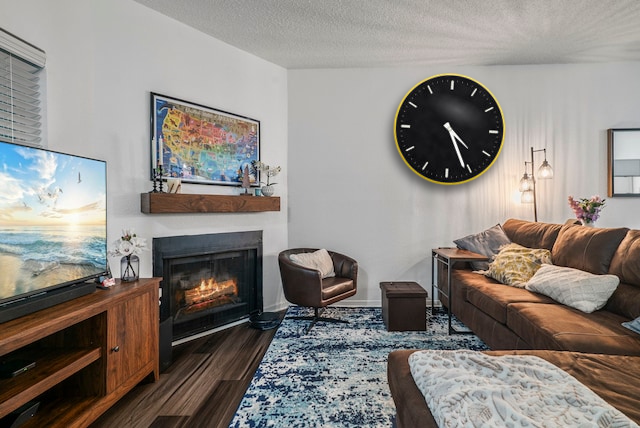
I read 4,26
